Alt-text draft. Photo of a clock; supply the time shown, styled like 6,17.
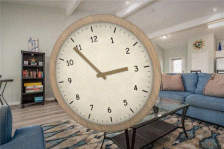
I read 2,54
